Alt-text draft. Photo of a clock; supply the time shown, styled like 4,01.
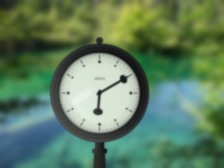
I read 6,10
